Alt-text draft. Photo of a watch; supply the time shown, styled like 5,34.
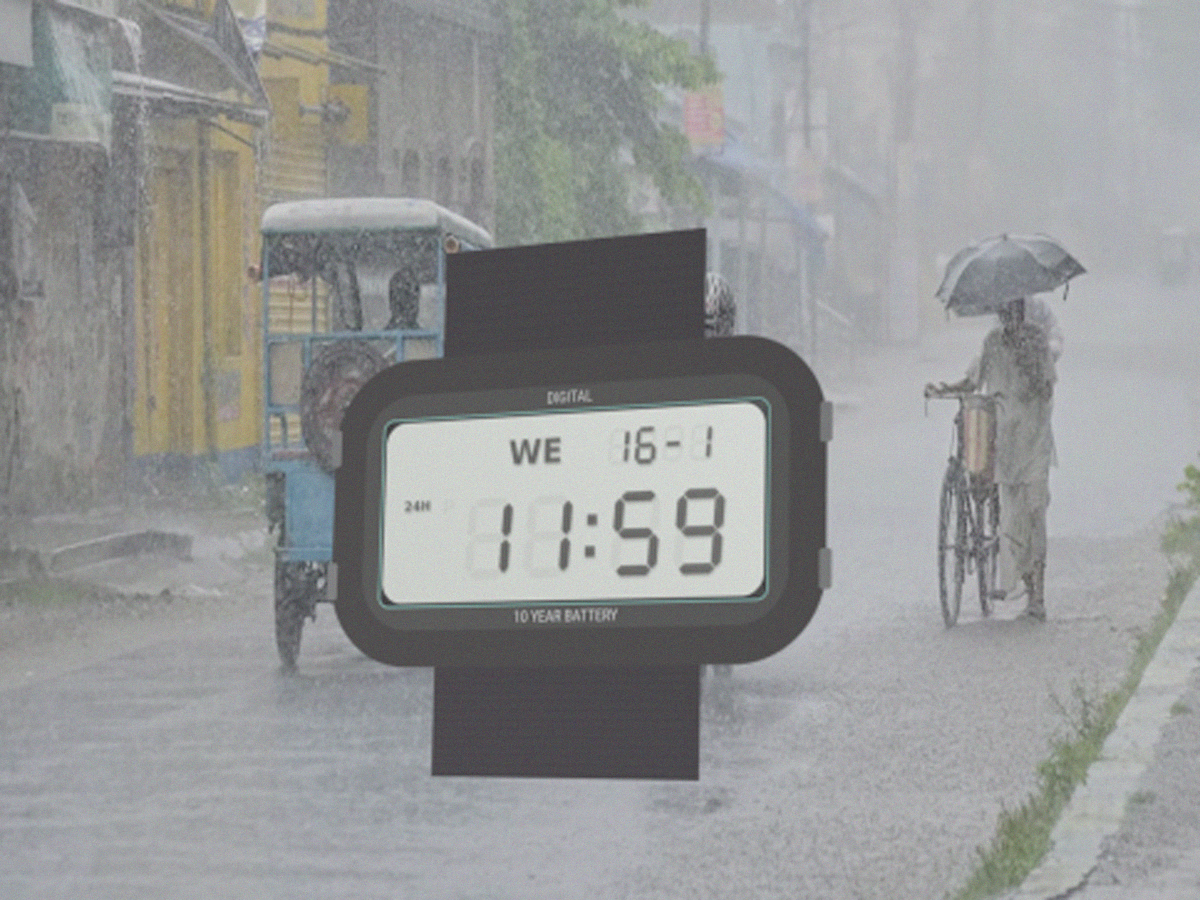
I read 11,59
